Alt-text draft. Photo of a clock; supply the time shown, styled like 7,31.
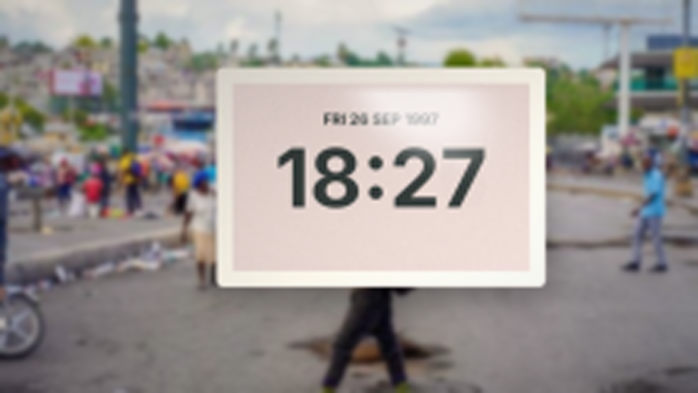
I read 18,27
